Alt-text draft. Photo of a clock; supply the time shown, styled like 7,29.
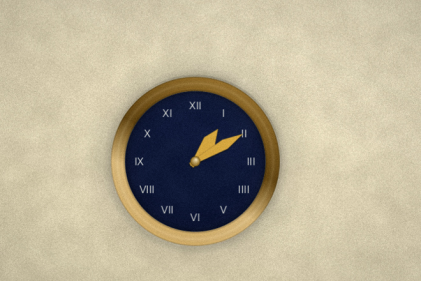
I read 1,10
